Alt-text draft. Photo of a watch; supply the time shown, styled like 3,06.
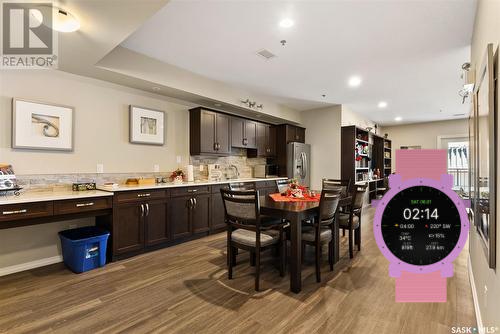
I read 2,14
